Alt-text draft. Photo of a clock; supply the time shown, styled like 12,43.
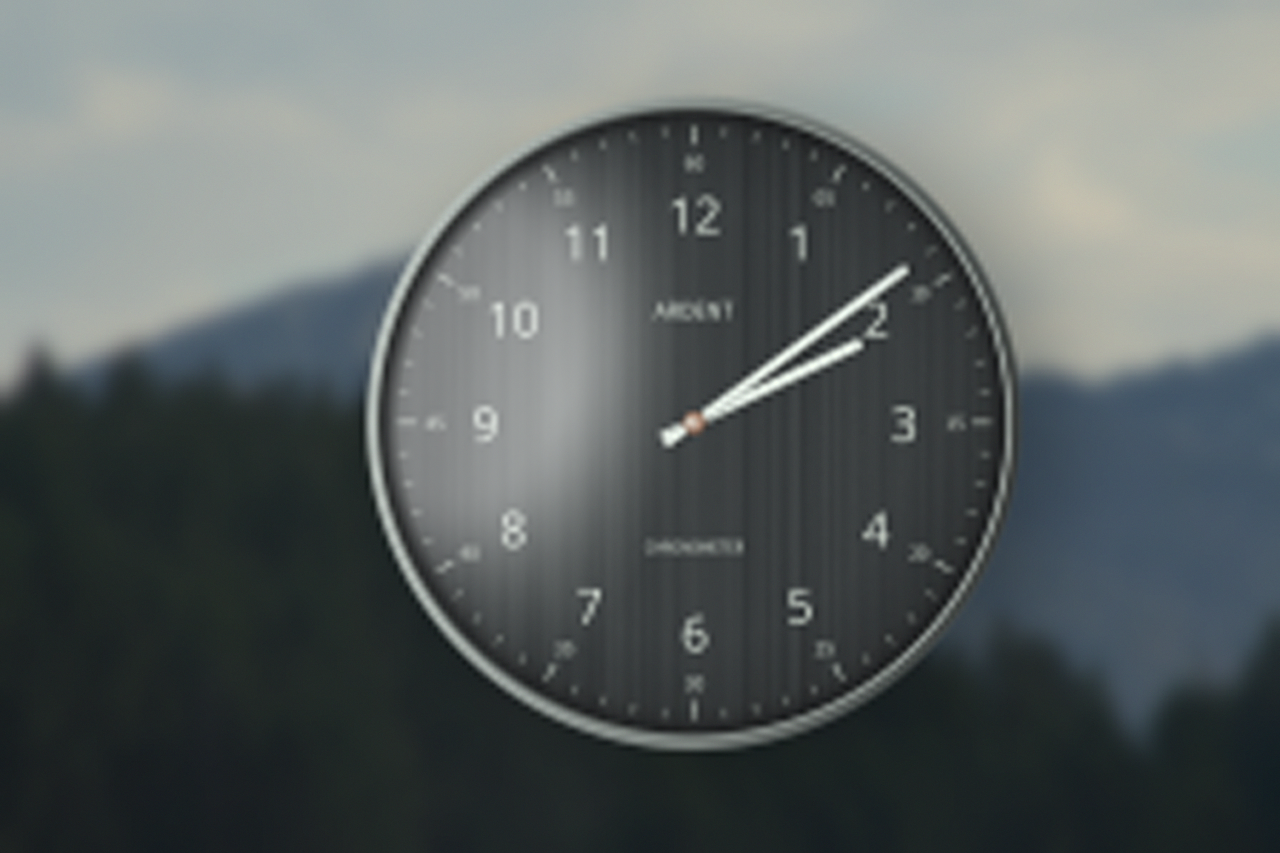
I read 2,09
